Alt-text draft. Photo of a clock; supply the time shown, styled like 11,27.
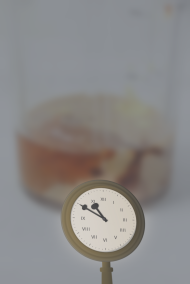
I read 10,50
